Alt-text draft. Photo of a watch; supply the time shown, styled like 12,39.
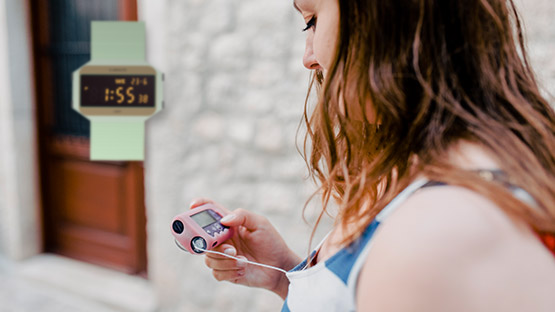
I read 1,55
